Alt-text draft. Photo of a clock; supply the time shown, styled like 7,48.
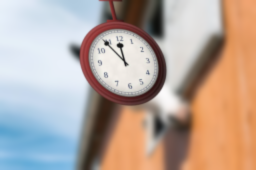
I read 11,54
